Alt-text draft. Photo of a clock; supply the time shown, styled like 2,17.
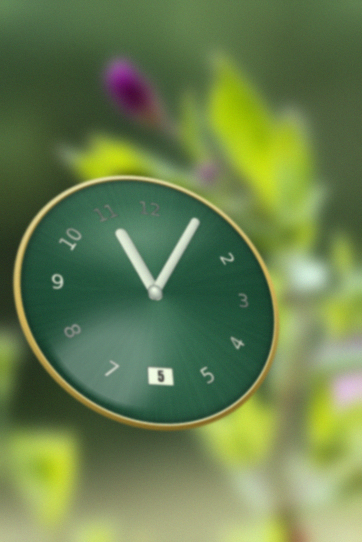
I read 11,05
